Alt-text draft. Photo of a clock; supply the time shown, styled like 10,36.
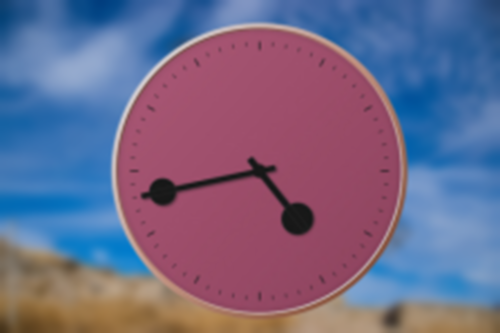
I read 4,43
